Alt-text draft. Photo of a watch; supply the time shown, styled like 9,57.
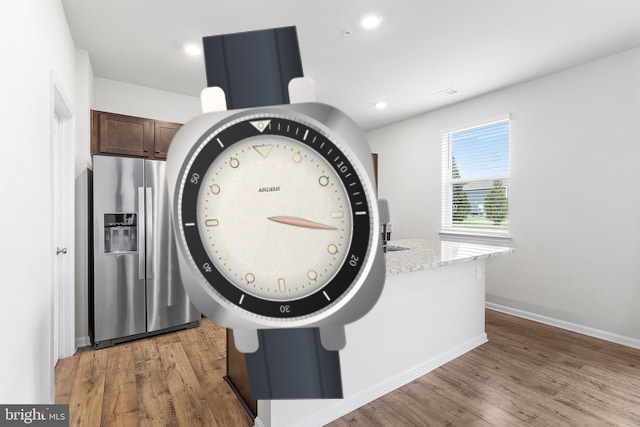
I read 3,17
